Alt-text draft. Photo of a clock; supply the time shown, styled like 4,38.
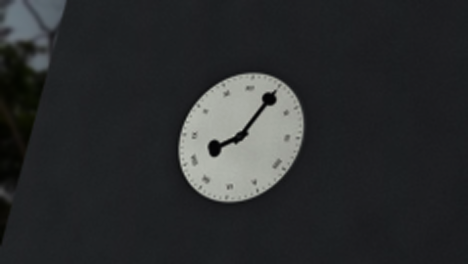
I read 8,05
